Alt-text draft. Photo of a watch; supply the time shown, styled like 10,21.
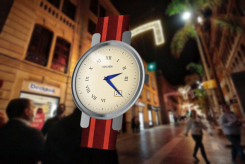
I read 2,22
